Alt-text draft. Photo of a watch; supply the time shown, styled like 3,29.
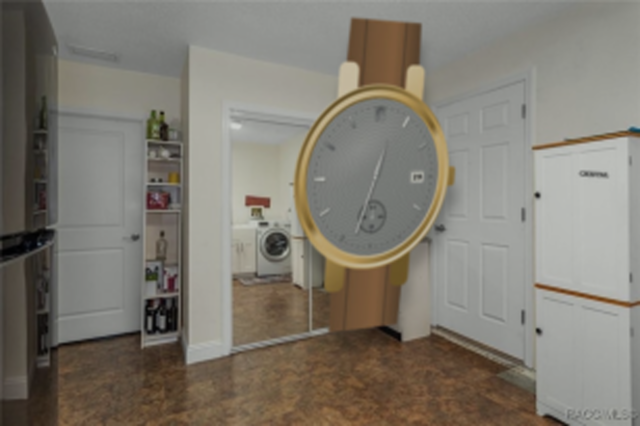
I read 12,33
